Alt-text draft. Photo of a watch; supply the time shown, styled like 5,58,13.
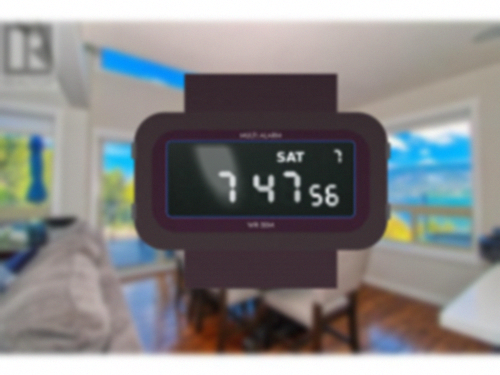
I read 7,47,56
